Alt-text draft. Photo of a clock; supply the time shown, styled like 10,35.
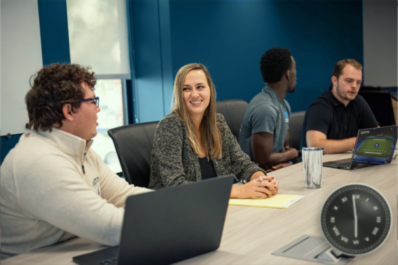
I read 5,59
